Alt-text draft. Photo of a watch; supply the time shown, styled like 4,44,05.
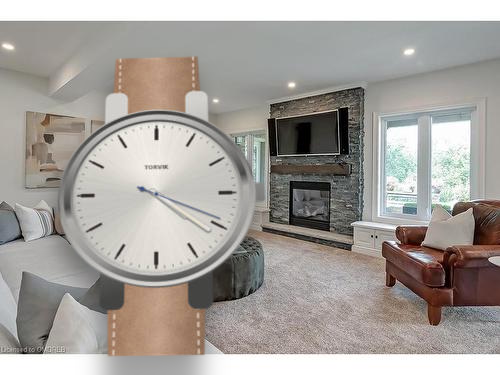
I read 4,21,19
